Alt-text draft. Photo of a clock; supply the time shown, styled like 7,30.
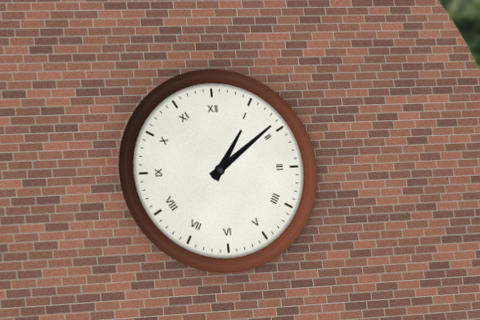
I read 1,09
